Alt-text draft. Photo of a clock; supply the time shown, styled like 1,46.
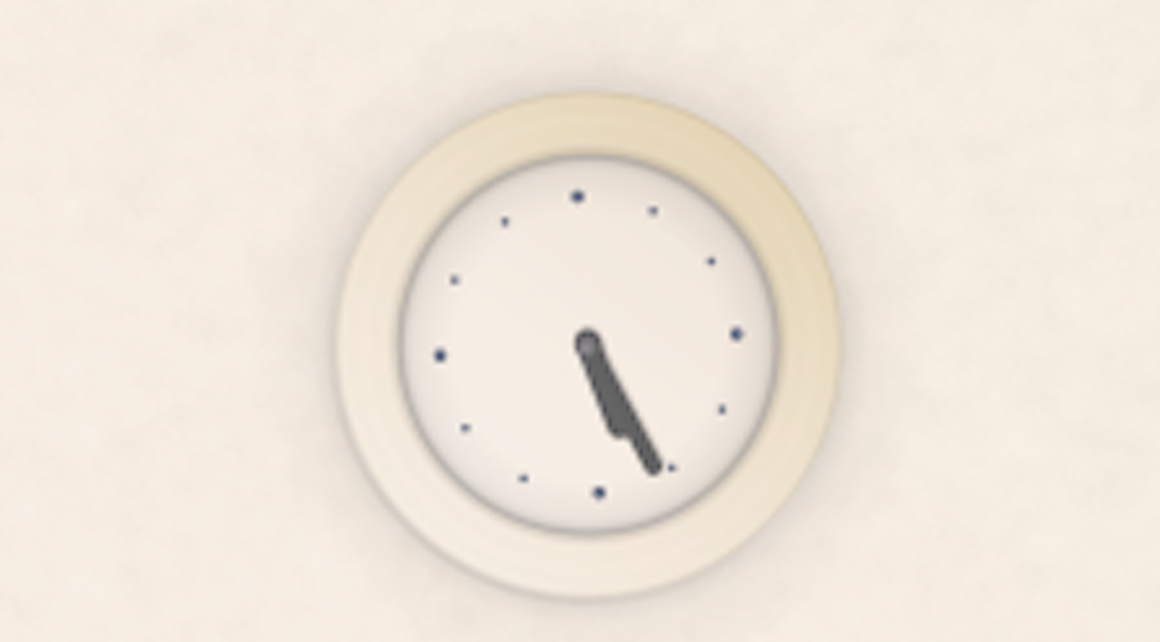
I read 5,26
